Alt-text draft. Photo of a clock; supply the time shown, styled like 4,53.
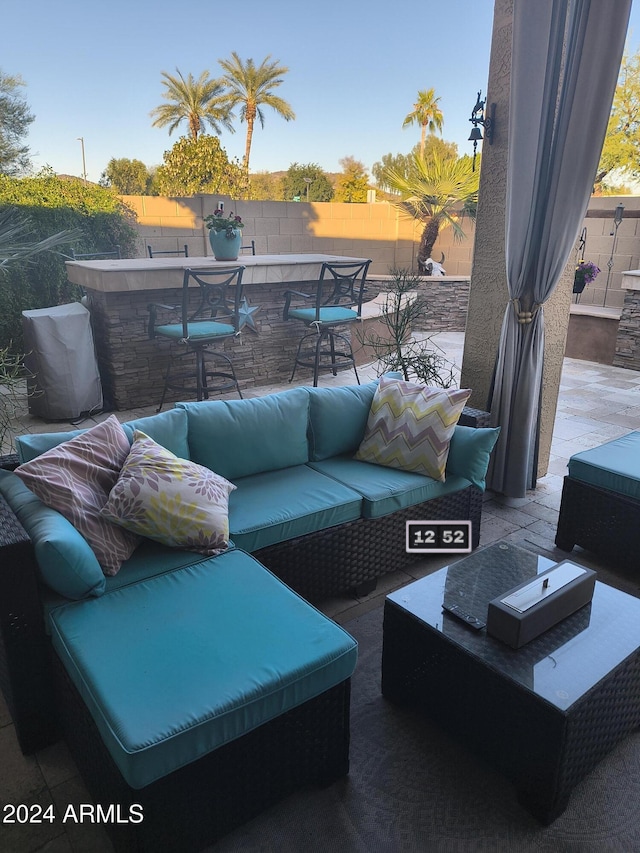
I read 12,52
